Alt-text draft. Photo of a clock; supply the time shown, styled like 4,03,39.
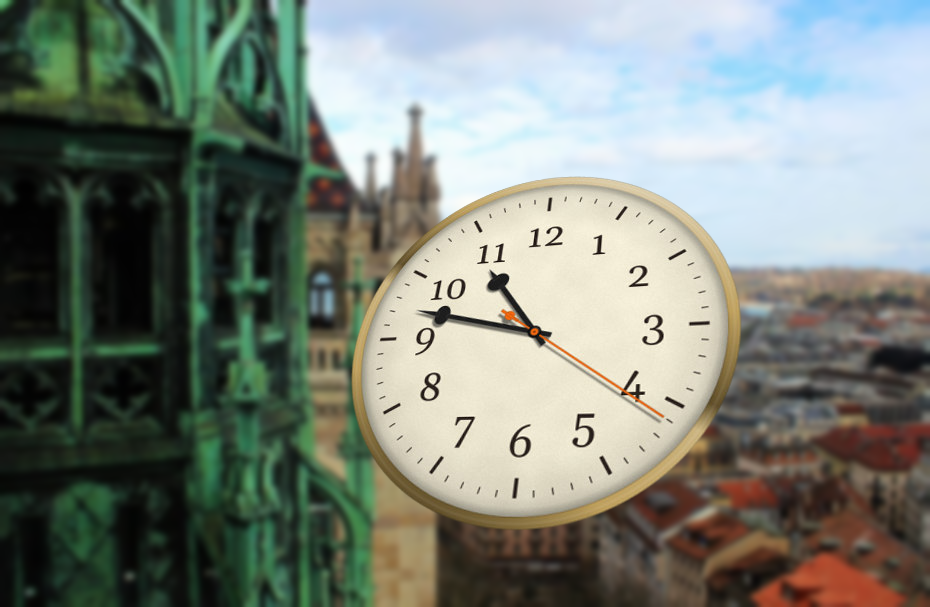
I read 10,47,21
